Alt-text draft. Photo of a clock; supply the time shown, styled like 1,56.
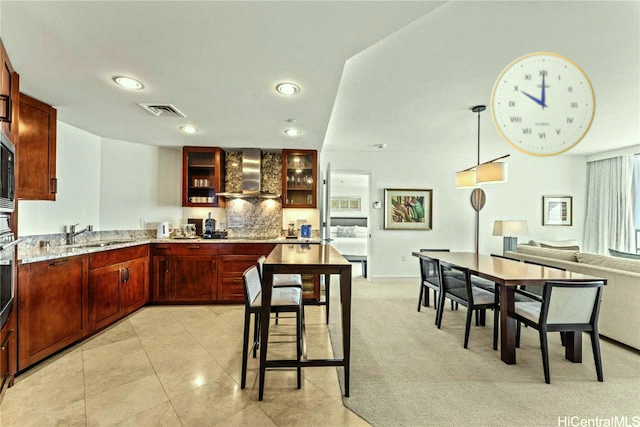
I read 10,00
